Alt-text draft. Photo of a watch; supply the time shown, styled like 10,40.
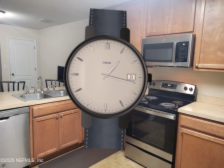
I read 1,17
